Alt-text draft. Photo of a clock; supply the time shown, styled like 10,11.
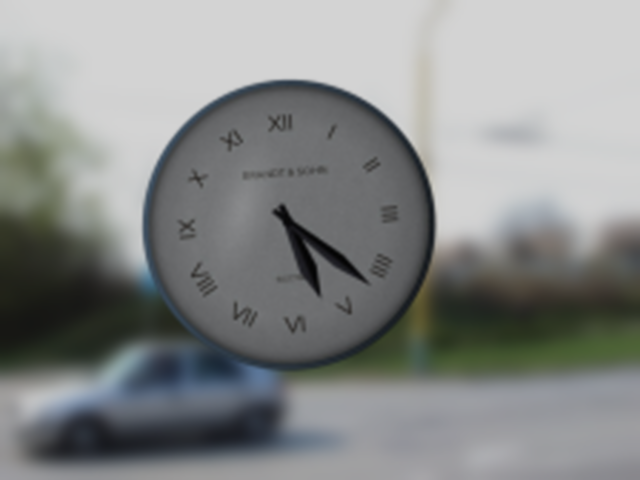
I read 5,22
